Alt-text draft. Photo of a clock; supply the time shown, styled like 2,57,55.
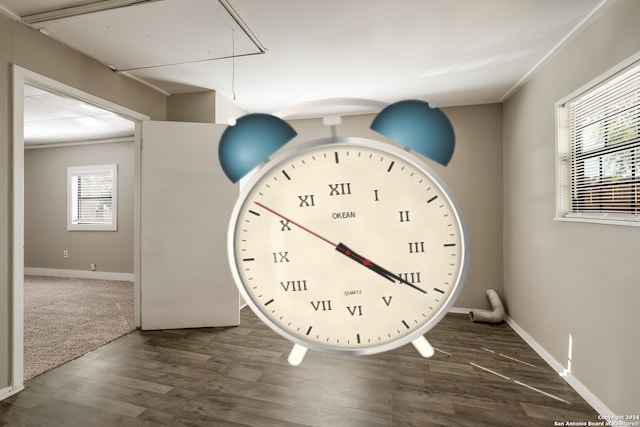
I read 4,20,51
